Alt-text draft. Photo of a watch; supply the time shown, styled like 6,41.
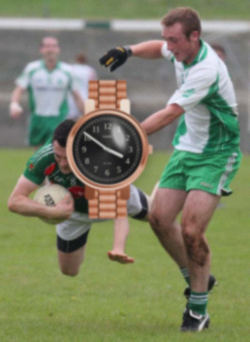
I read 3,51
